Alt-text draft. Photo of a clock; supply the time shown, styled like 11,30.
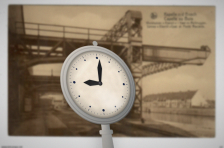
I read 9,01
